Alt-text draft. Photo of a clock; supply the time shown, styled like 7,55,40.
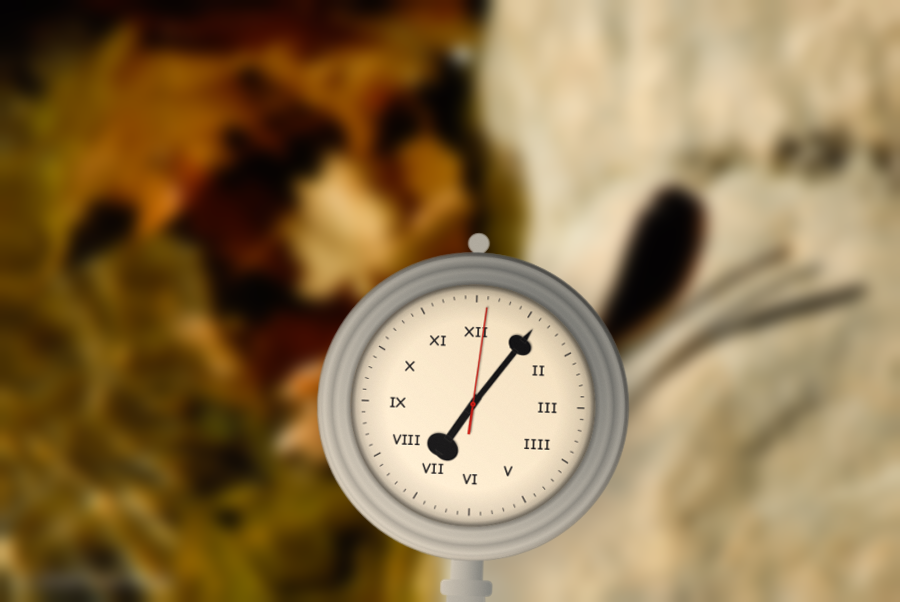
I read 7,06,01
